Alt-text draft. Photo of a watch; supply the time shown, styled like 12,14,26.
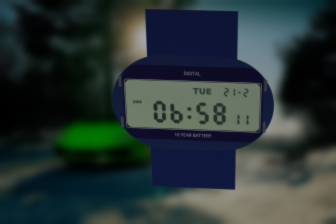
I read 6,58,11
